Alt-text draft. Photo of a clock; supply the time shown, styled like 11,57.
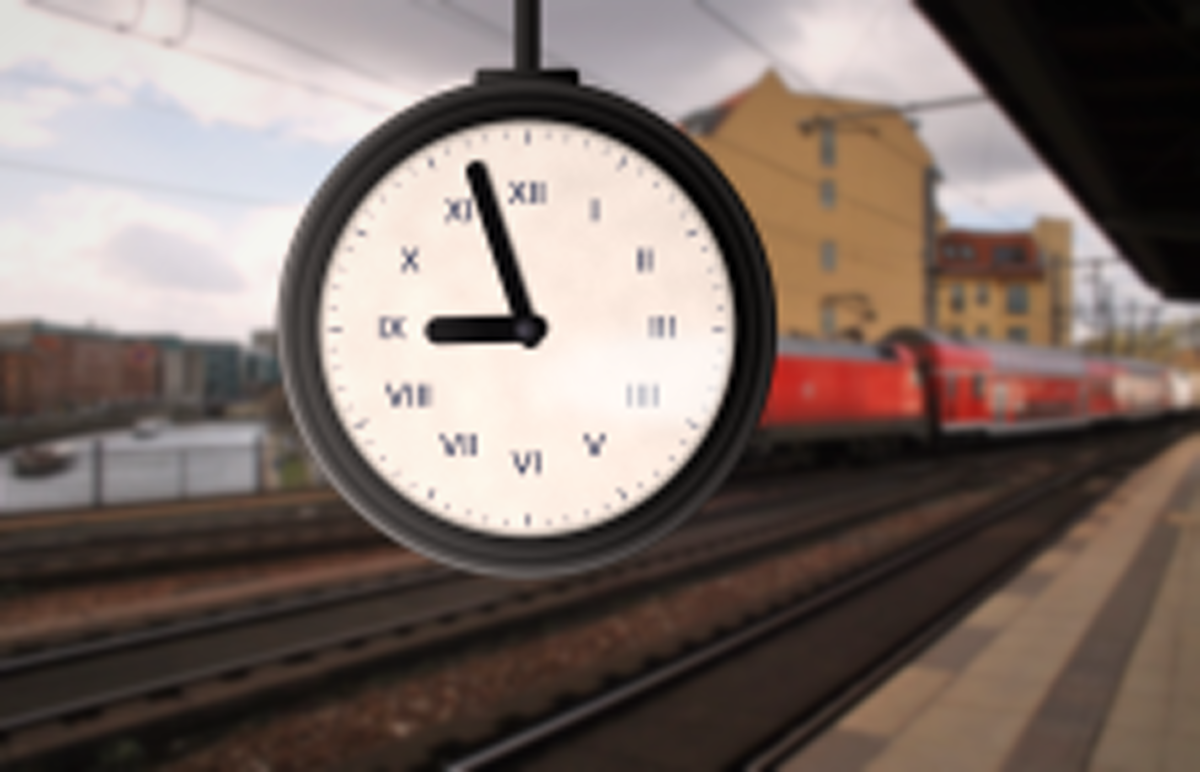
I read 8,57
